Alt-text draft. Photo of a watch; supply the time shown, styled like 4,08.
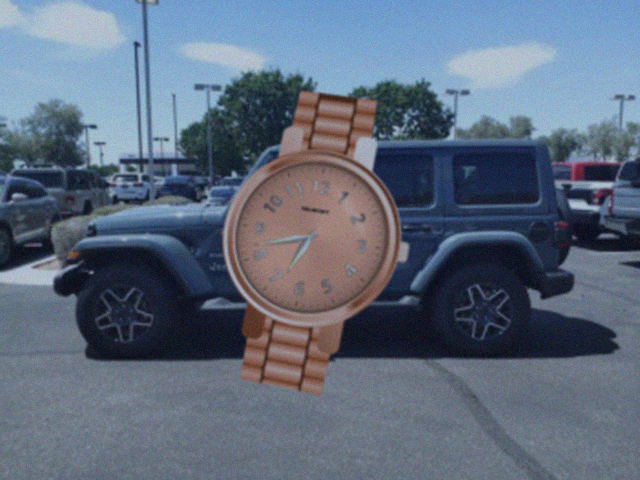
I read 6,42
